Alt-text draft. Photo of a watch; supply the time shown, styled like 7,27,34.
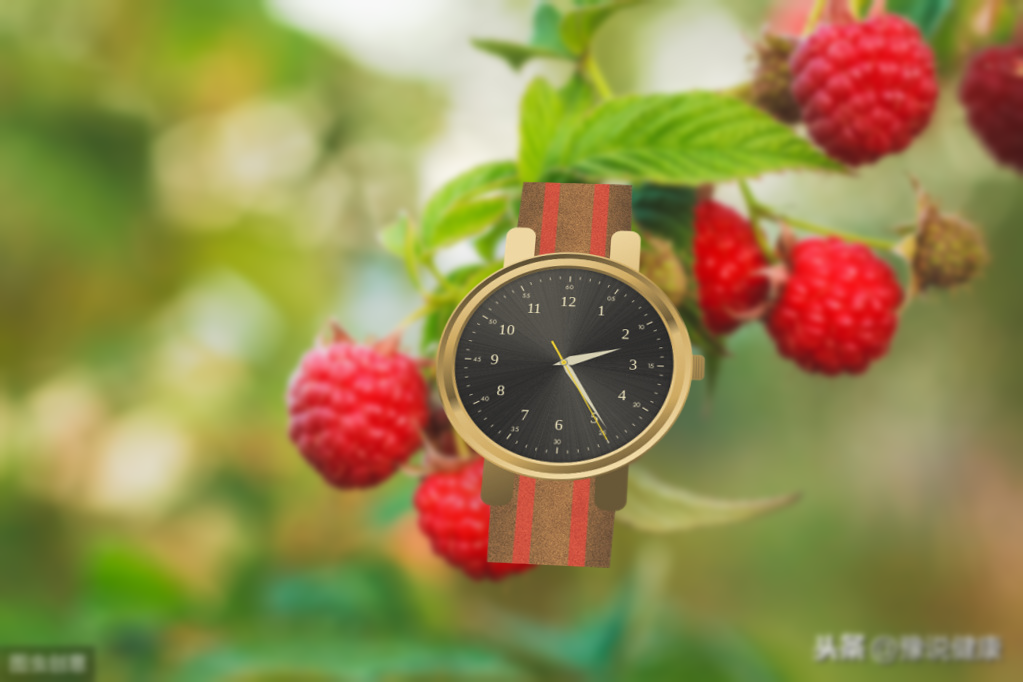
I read 2,24,25
